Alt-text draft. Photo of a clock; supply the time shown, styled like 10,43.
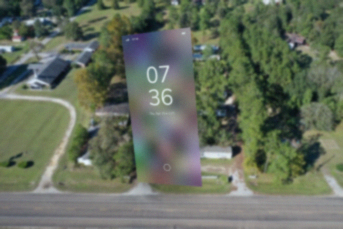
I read 7,36
